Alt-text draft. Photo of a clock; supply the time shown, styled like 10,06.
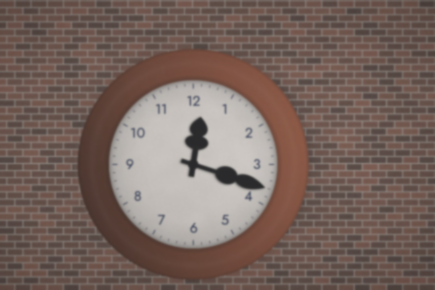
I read 12,18
